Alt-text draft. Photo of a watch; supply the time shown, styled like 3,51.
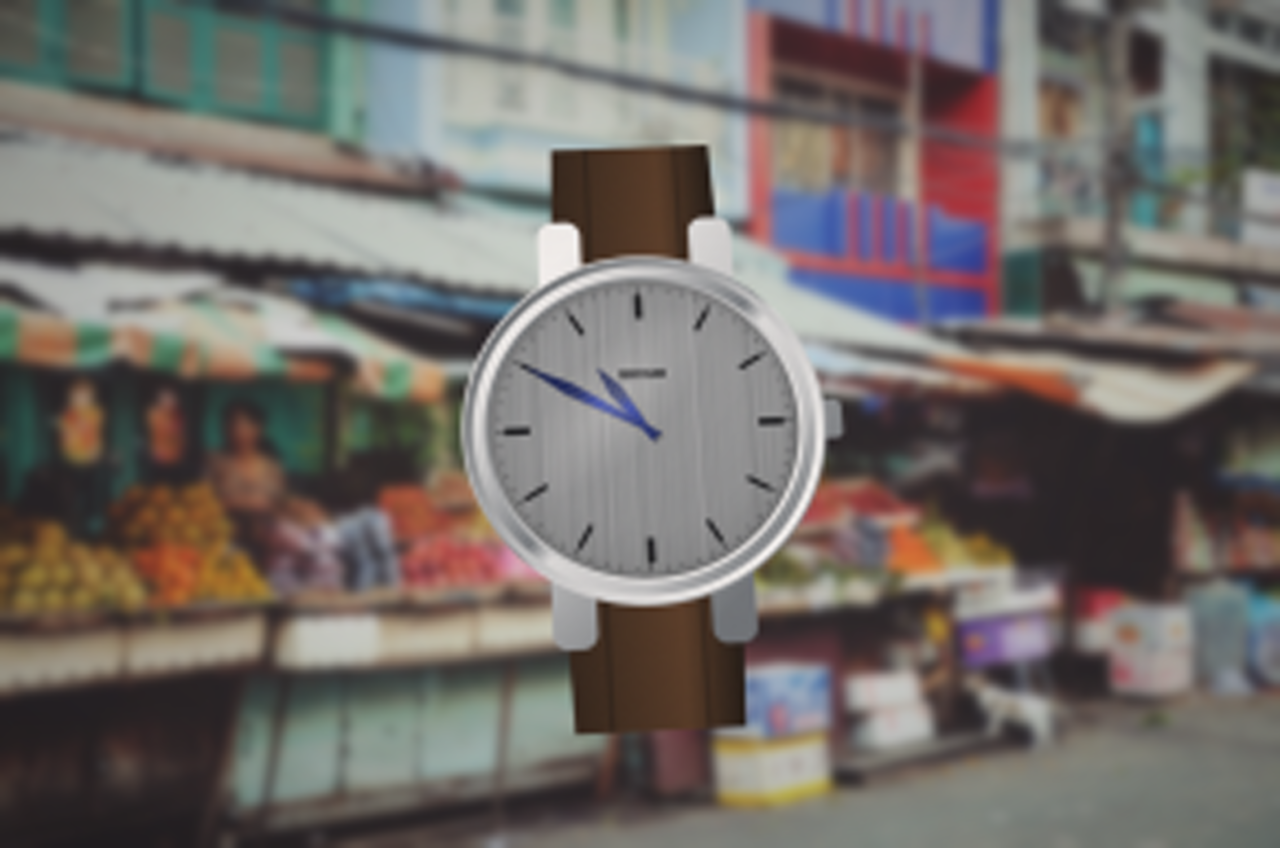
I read 10,50
